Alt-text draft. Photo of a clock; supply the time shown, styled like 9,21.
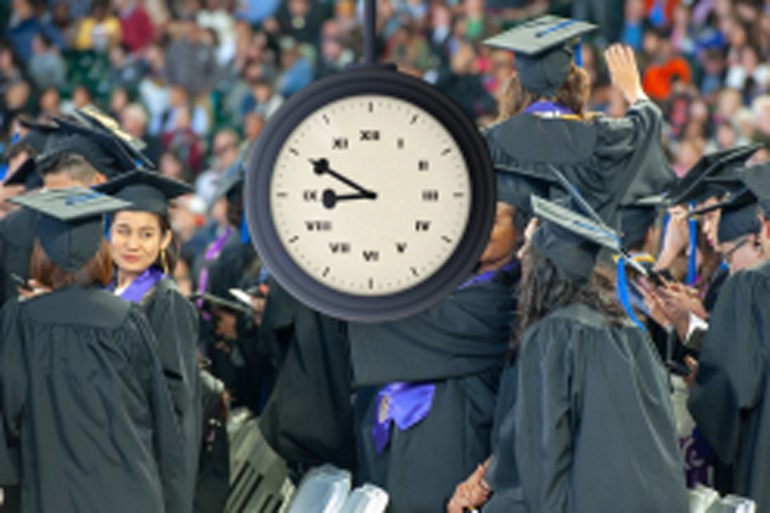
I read 8,50
